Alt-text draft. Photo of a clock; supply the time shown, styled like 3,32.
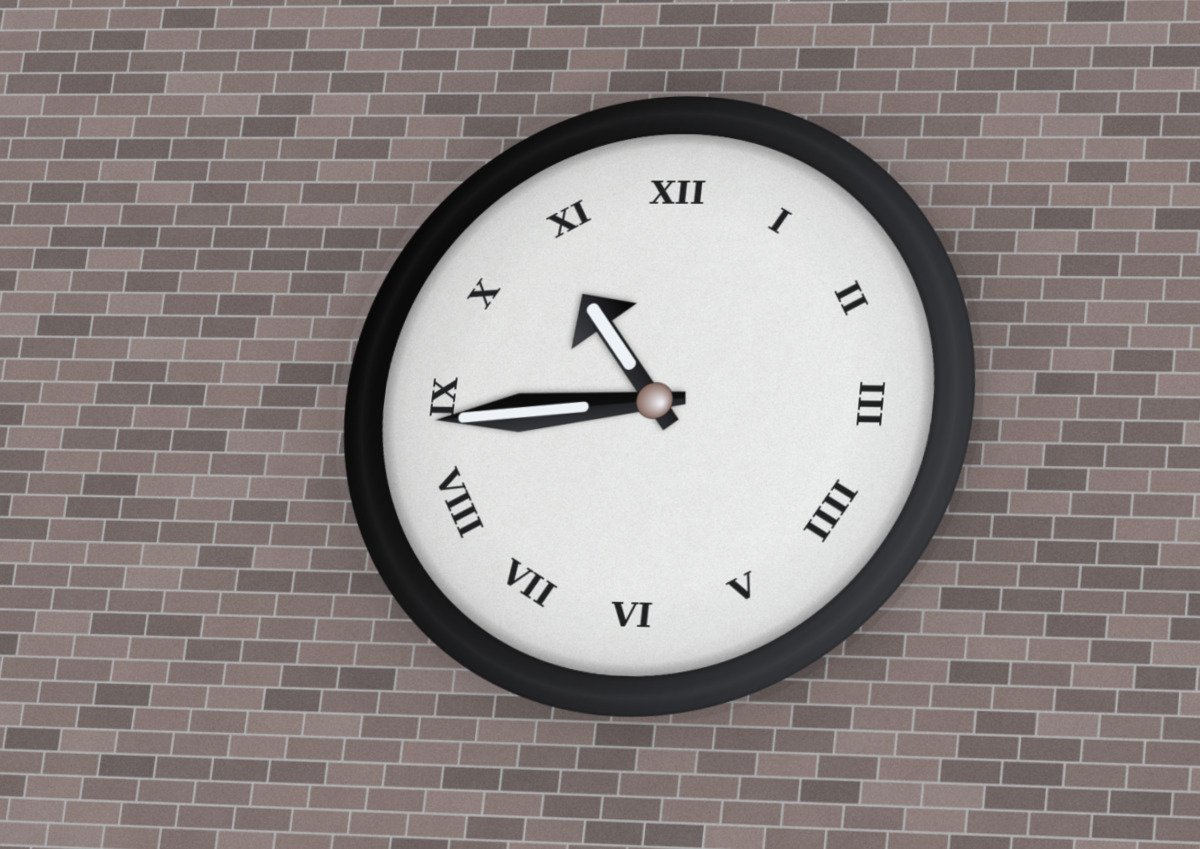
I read 10,44
